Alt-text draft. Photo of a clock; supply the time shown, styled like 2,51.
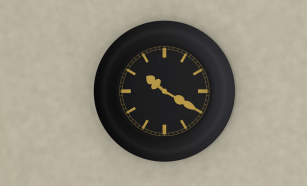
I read 10,20
